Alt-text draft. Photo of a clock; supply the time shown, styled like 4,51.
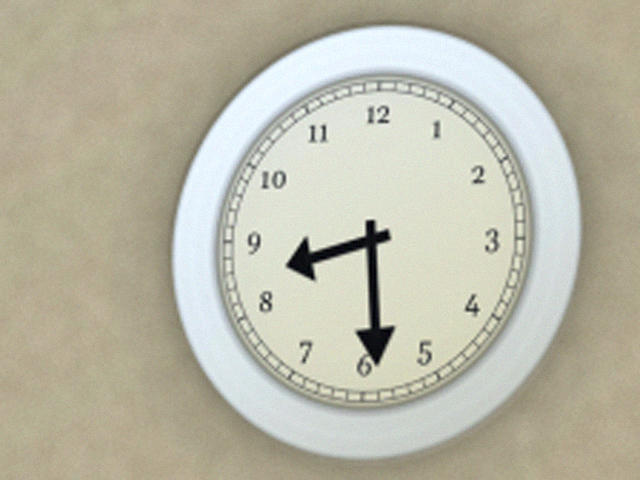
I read 8,29
